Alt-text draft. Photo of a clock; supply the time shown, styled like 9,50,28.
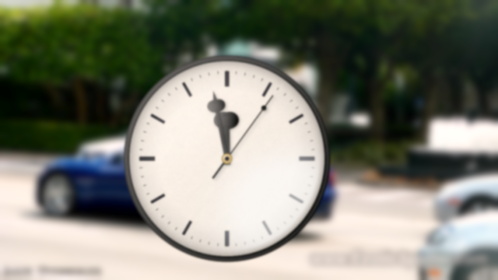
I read 11,58,06
